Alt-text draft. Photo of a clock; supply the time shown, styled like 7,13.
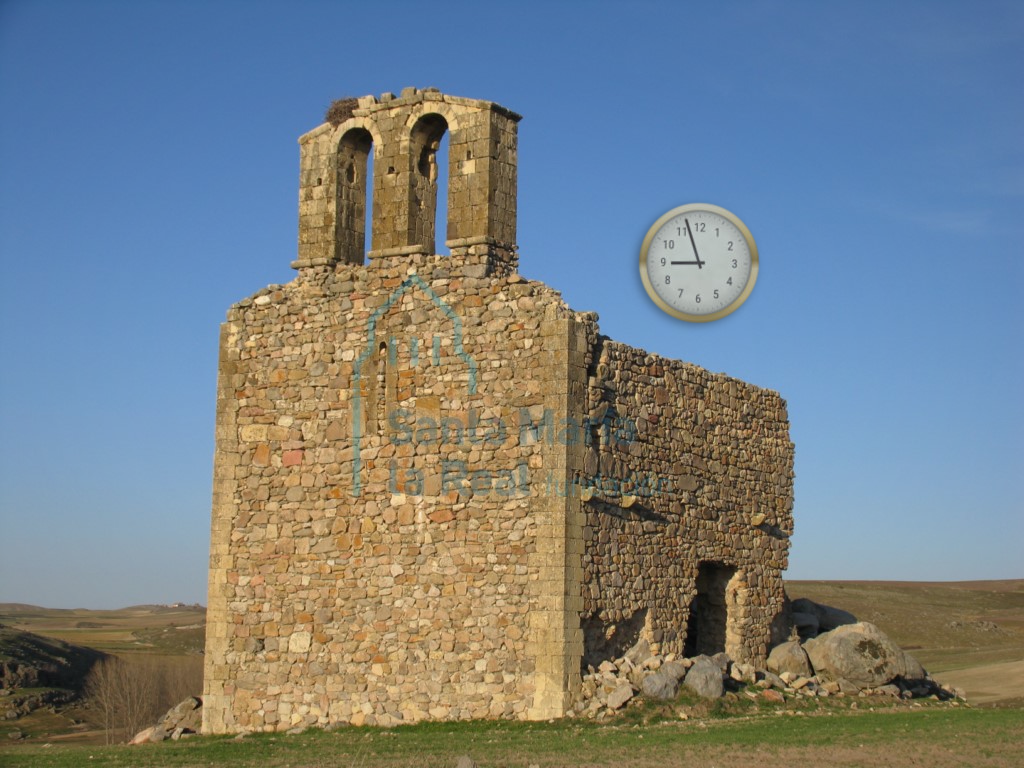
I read 8,57
